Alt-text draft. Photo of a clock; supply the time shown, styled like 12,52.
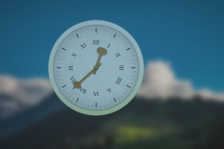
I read 12,38
